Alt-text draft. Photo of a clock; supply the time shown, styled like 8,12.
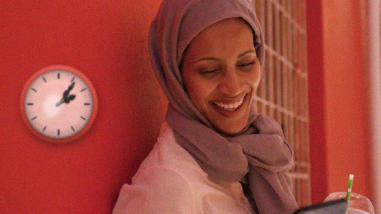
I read 2,06
